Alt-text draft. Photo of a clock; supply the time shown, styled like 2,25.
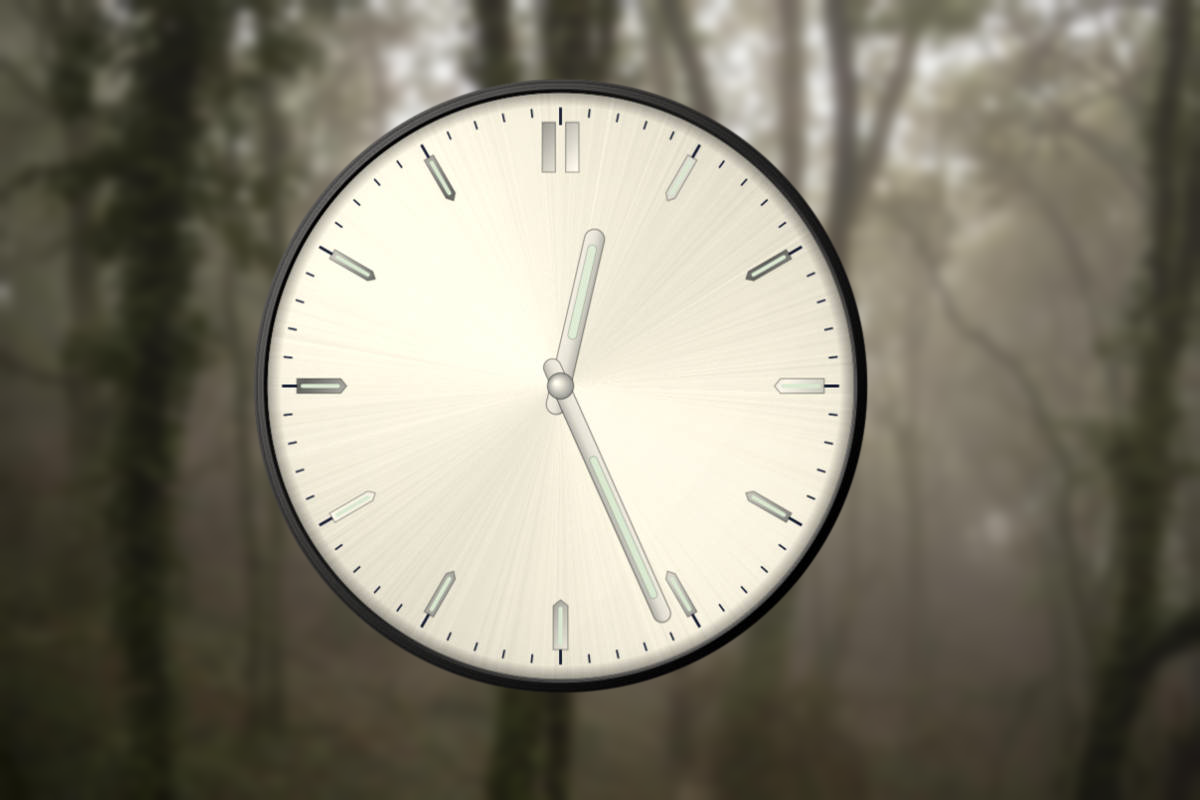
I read 12,26
